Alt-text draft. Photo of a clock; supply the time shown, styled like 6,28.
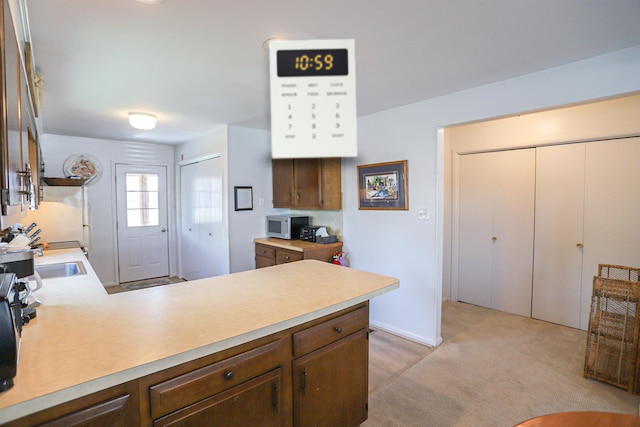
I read 10,59
